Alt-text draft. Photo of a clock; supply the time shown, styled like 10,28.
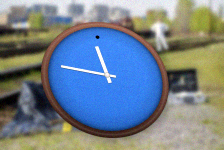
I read 11,48
